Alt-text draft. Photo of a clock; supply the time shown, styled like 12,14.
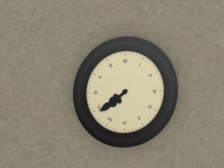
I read 7,39
